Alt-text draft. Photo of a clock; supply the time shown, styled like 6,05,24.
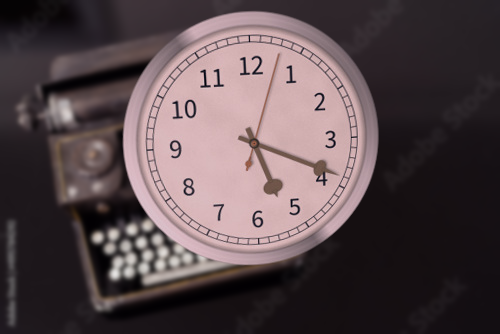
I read 5,19,03
